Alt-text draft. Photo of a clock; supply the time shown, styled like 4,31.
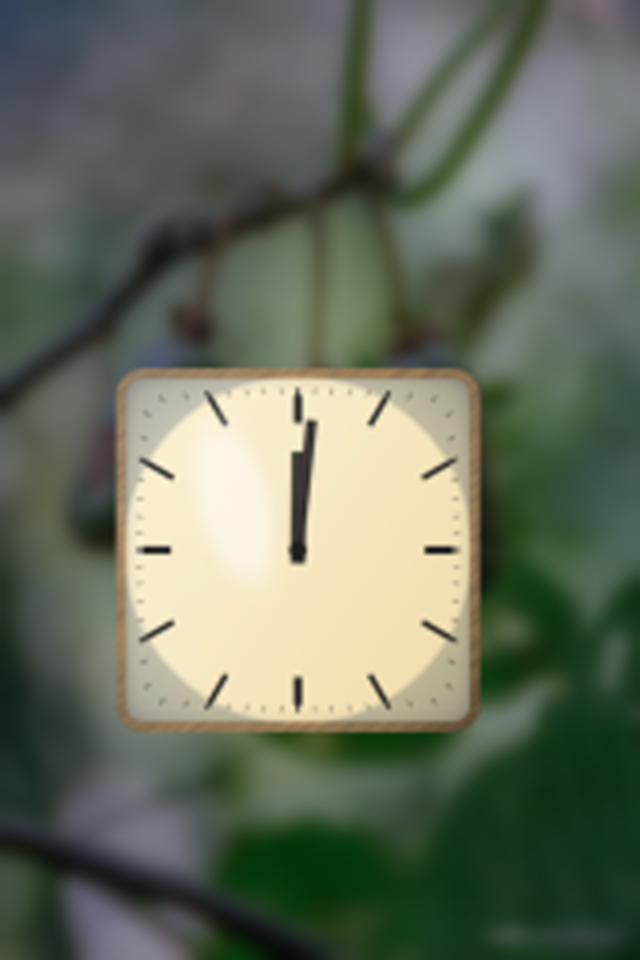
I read 12,01
